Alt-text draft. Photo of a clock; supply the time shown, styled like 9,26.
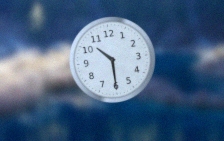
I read 10,30
